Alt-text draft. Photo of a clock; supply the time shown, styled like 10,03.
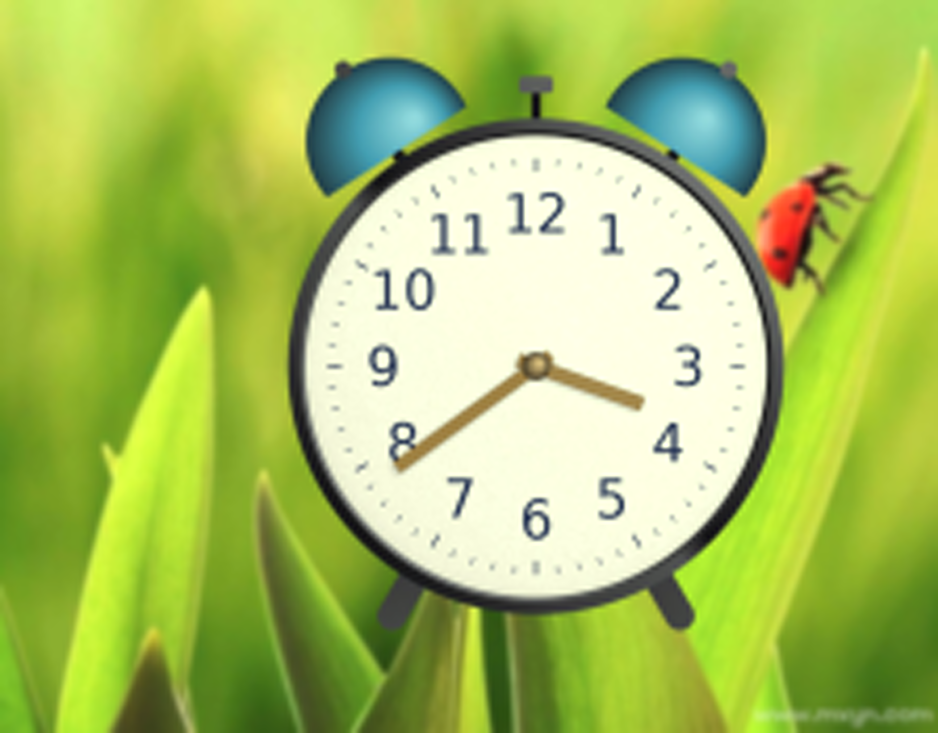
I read 3,39
